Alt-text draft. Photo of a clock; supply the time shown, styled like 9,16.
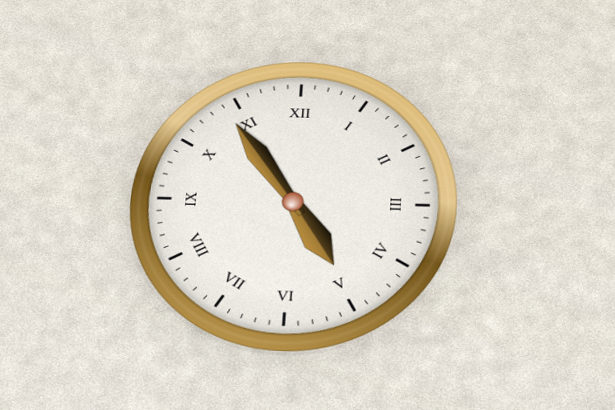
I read 4,54
